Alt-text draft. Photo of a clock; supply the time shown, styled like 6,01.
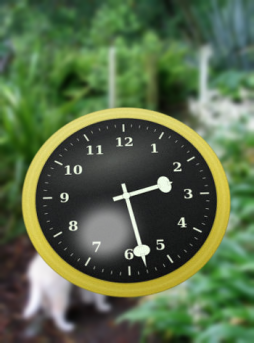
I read 2,28
